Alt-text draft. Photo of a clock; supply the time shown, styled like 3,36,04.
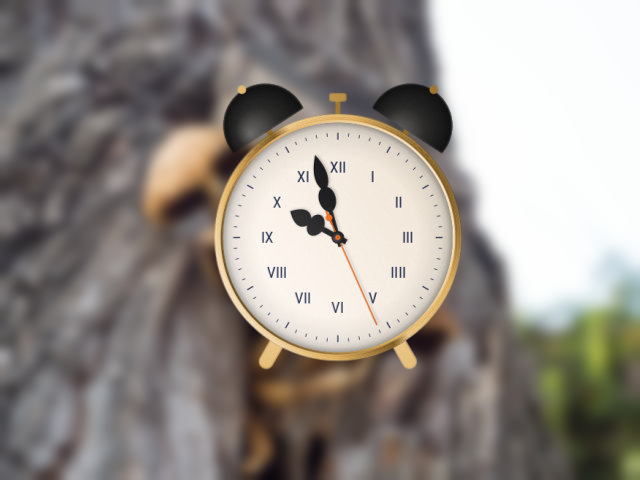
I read 9,57,26
